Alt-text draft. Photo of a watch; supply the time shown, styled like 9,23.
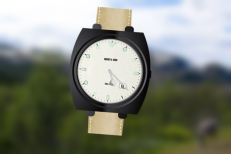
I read 5,22
